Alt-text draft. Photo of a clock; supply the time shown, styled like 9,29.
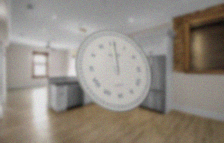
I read 12,00
